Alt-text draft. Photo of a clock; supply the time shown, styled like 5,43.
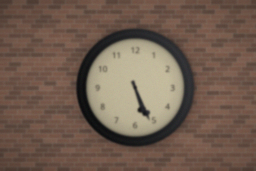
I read 5,26
